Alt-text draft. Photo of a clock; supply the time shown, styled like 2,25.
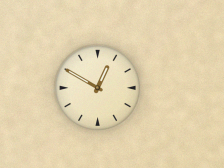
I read 12,50
